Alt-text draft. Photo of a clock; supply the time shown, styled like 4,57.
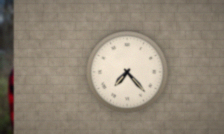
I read 7,23
